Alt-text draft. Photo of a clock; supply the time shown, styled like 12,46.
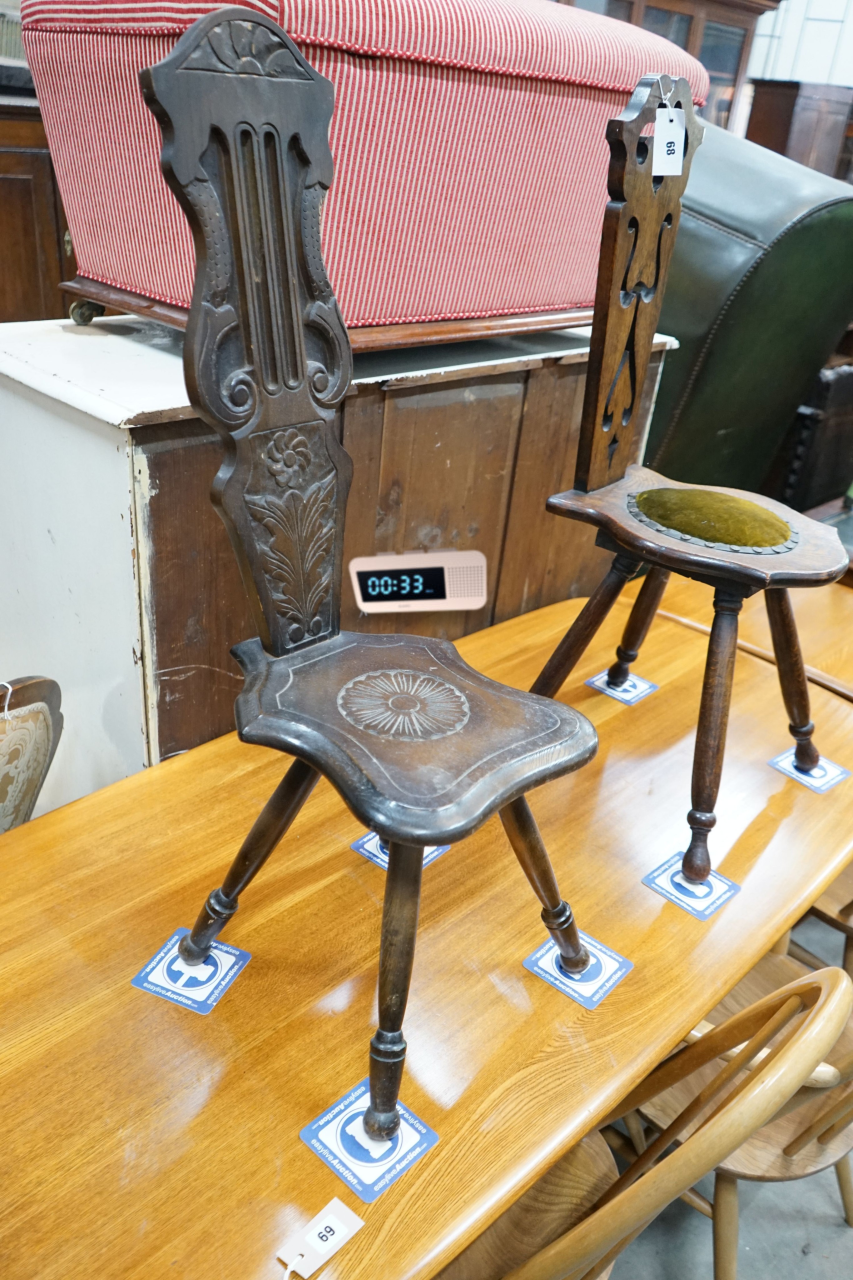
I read 0,33
